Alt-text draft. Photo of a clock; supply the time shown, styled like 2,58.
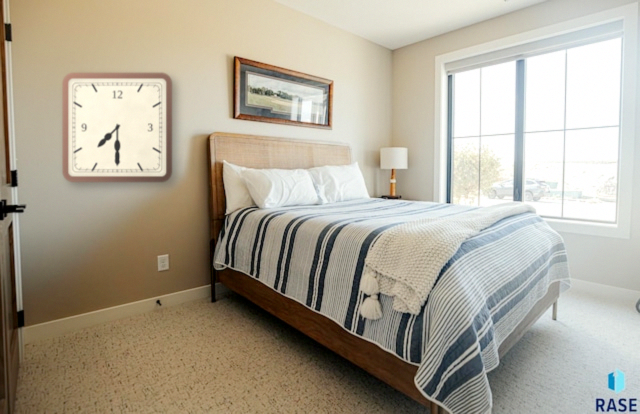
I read 7,30
